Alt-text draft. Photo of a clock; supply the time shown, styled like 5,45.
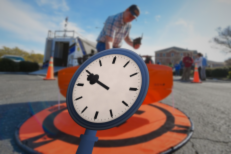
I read 9,49
